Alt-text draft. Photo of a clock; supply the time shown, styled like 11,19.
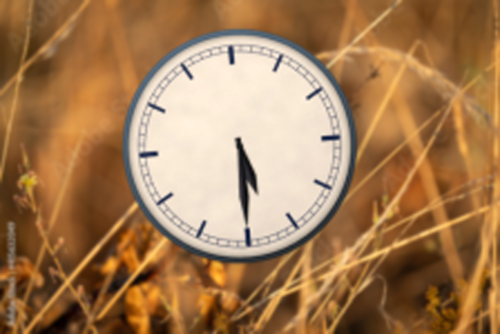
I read 5,30
